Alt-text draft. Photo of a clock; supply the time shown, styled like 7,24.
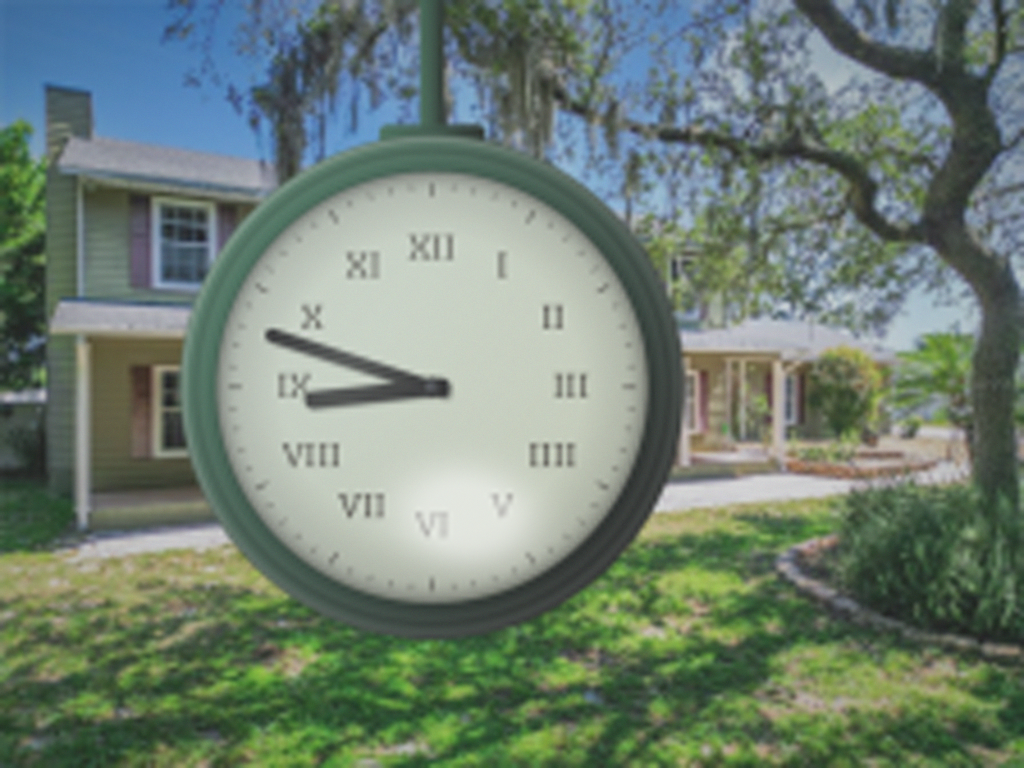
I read 8,48
